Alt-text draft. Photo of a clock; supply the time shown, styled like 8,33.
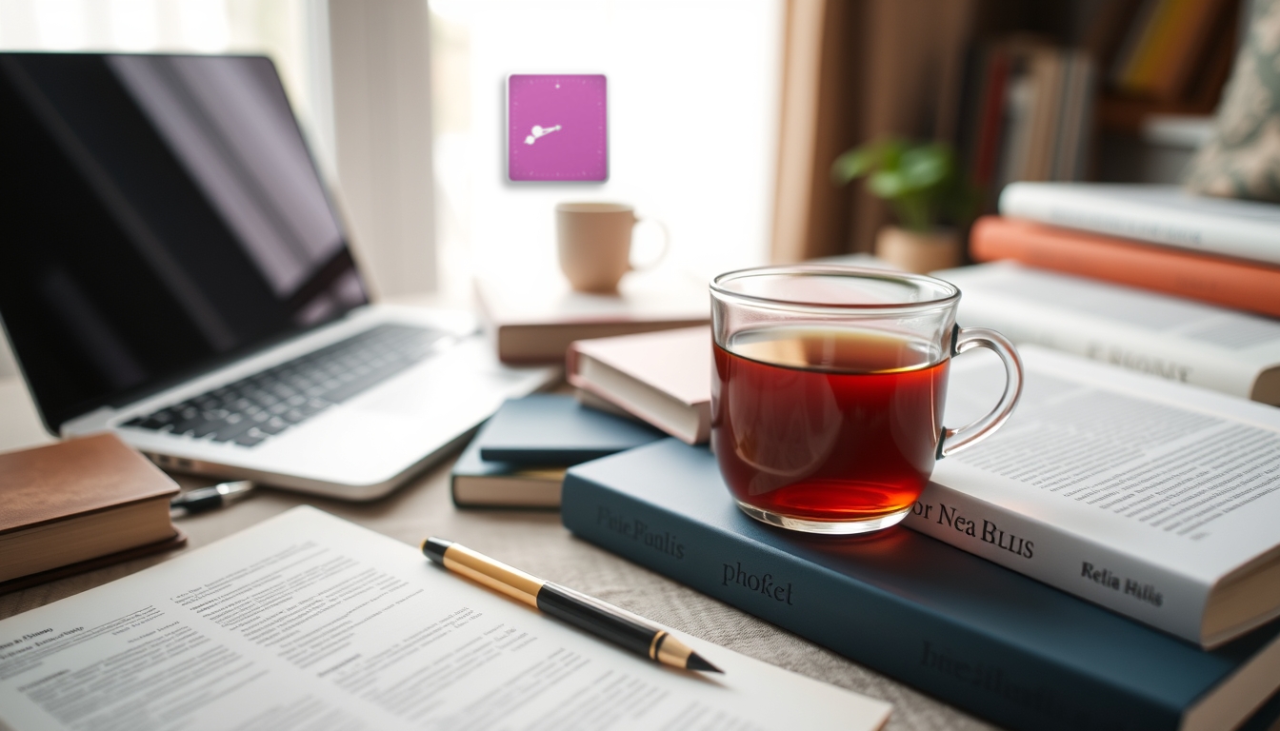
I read 8,41
